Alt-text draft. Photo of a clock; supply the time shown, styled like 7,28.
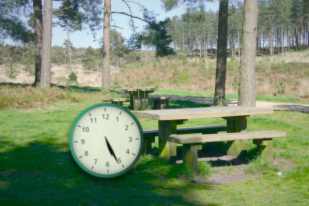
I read 5,26
